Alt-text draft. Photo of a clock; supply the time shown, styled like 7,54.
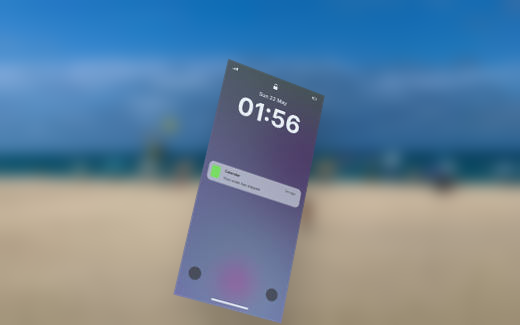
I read 1,56
